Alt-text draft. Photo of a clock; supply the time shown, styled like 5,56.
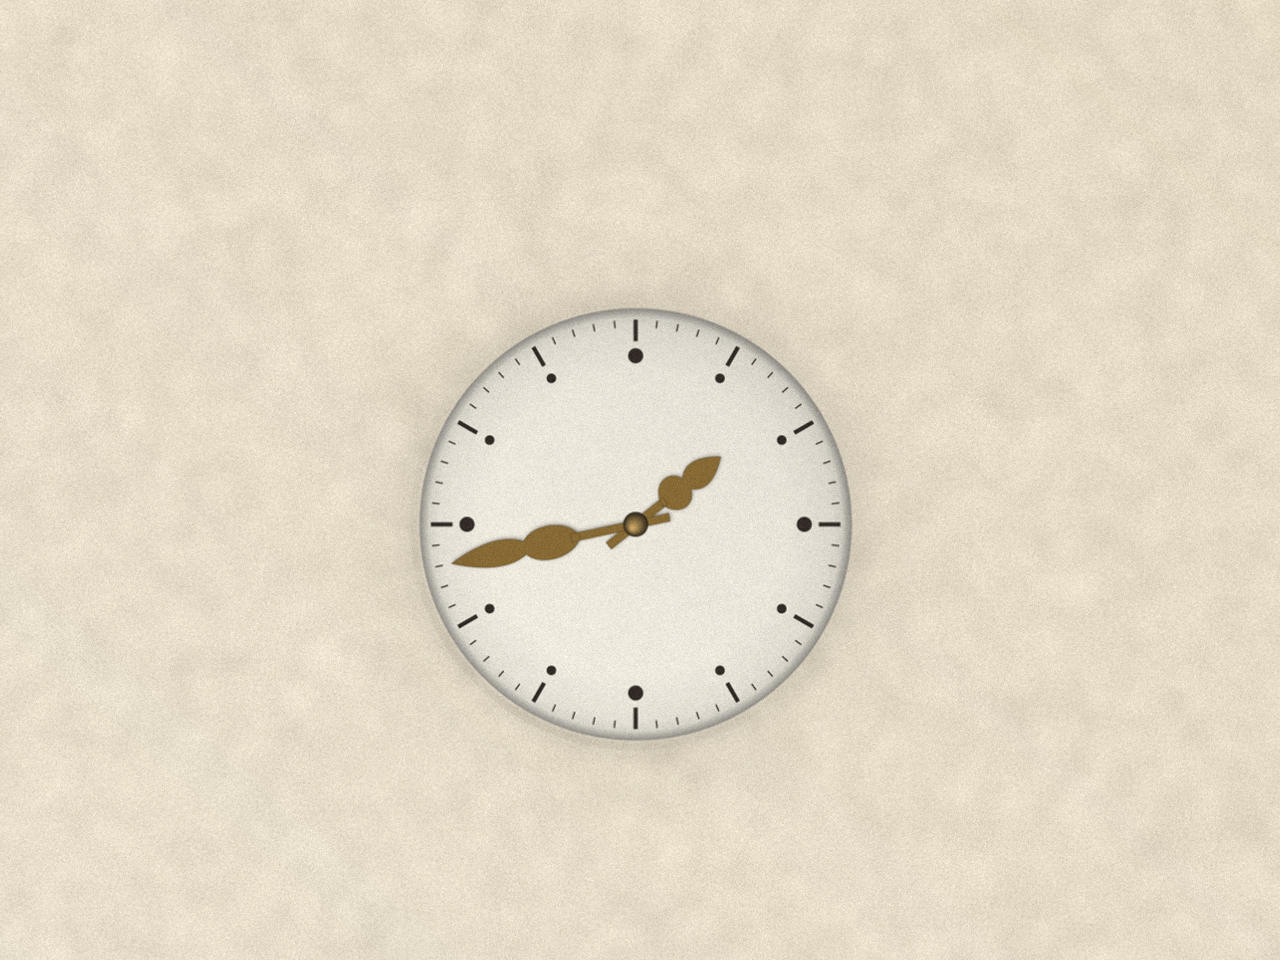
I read 1,43
